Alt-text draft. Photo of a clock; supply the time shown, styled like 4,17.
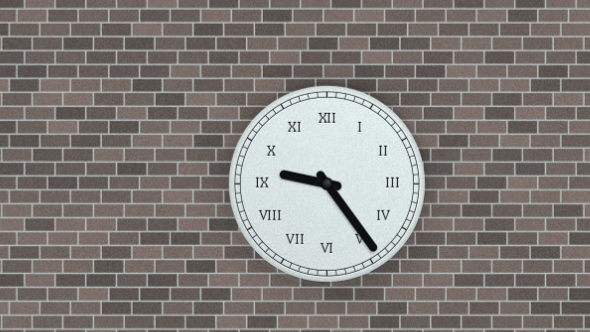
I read 9,24
